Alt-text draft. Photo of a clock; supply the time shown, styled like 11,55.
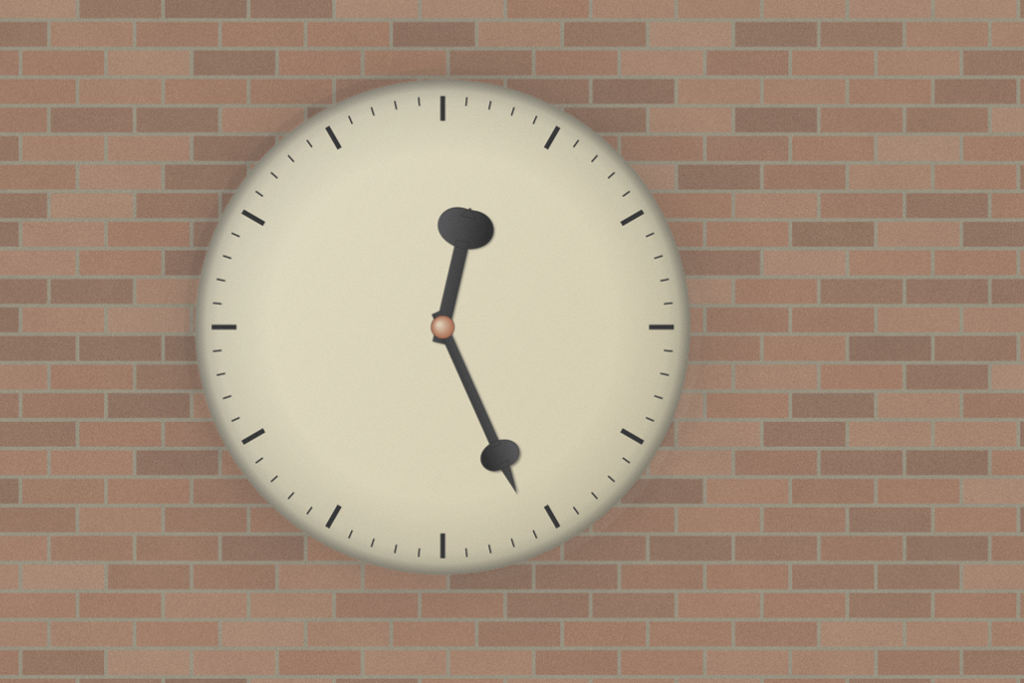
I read 12,26
